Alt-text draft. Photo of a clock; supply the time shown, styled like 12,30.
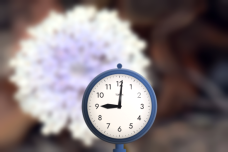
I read 9,01
